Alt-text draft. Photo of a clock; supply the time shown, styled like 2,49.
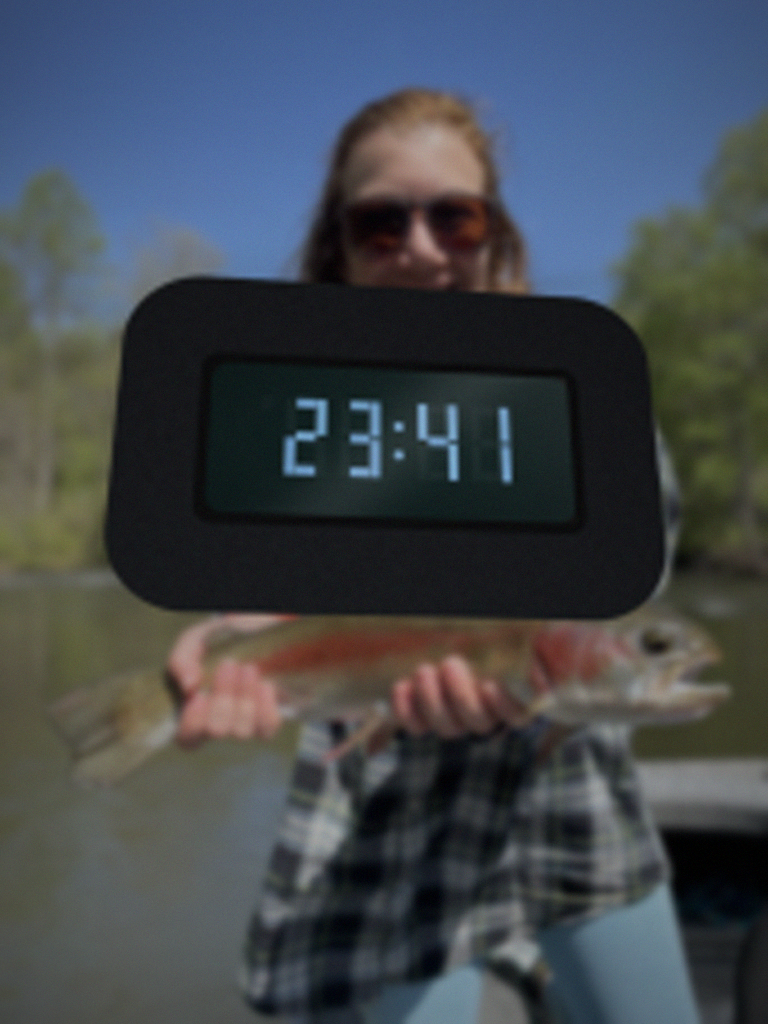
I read 23,41
